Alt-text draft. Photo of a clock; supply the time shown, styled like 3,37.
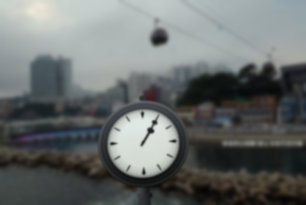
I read 1,05
